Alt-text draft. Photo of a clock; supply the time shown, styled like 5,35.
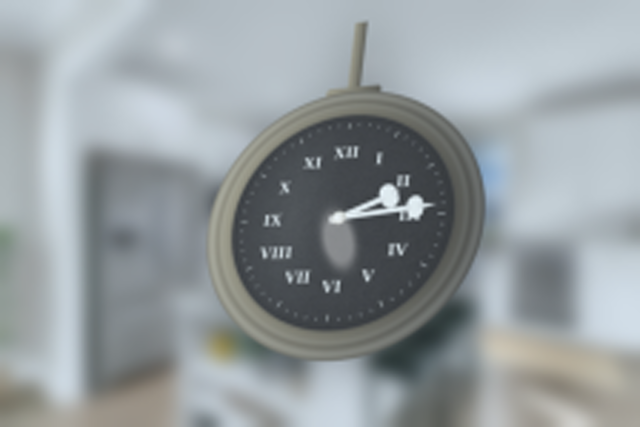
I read 2,14
